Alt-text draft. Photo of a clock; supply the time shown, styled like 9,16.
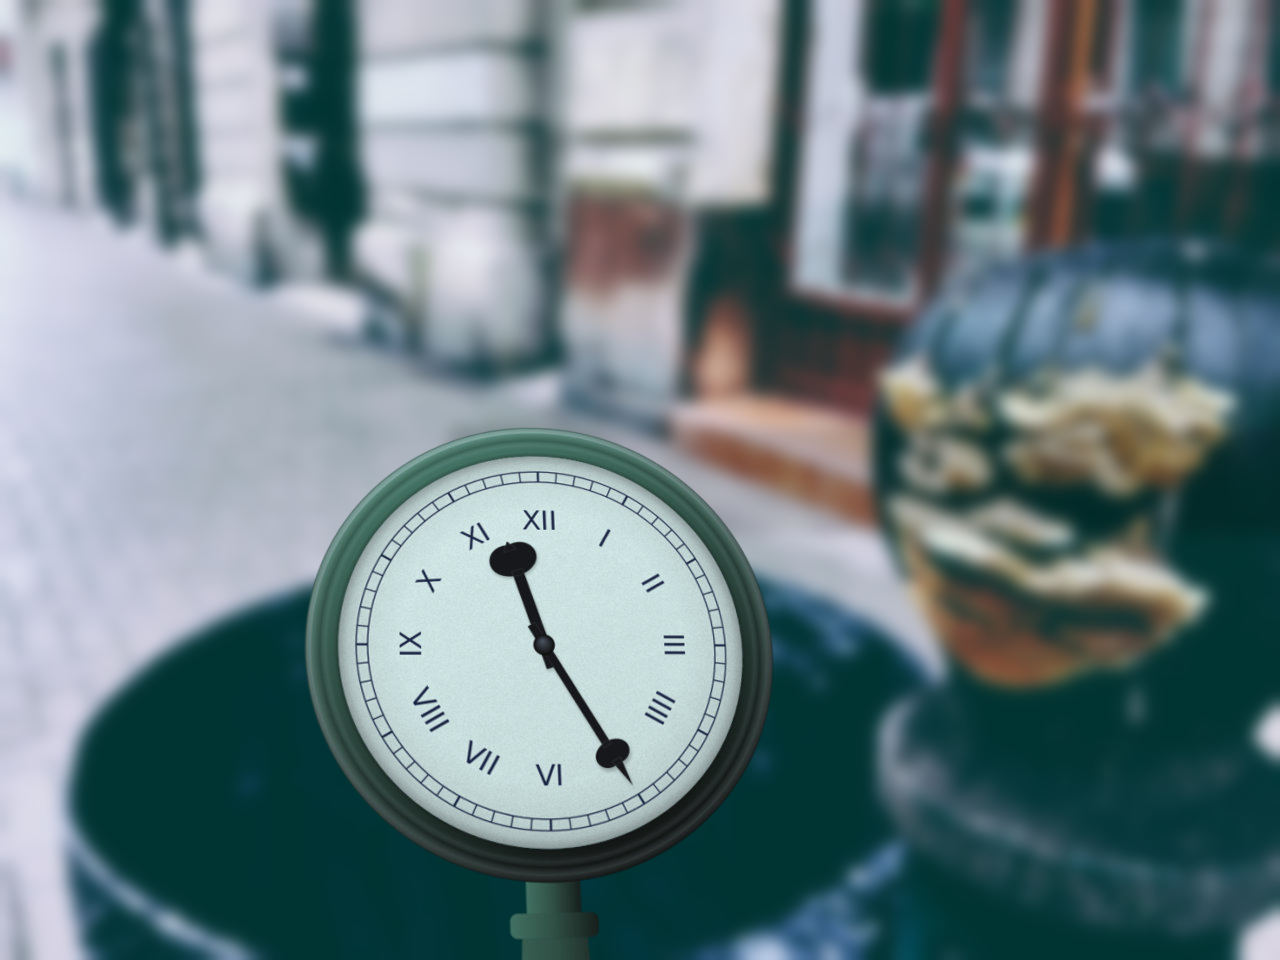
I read 11,25
